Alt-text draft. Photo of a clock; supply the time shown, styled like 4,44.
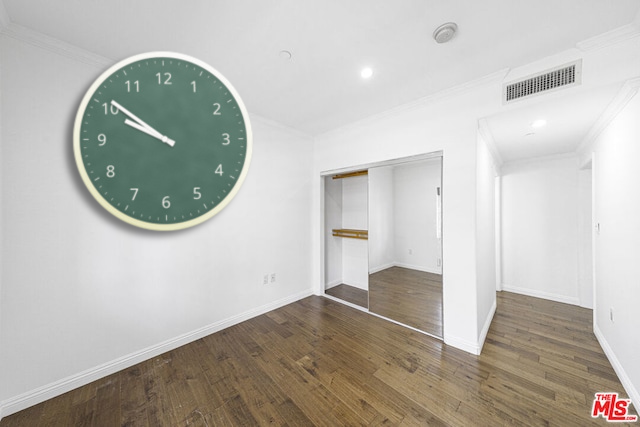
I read 9,51
